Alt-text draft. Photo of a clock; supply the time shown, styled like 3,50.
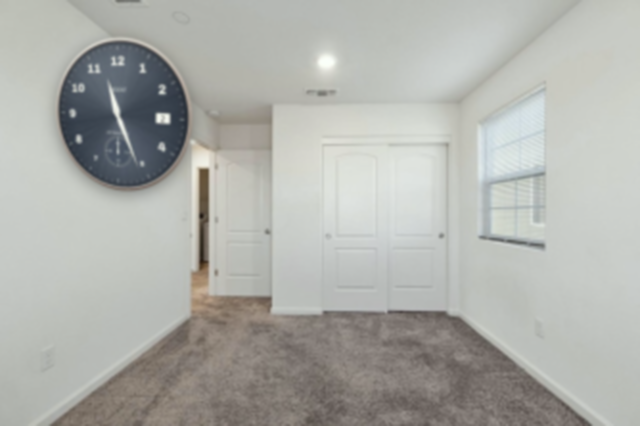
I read 11,26
